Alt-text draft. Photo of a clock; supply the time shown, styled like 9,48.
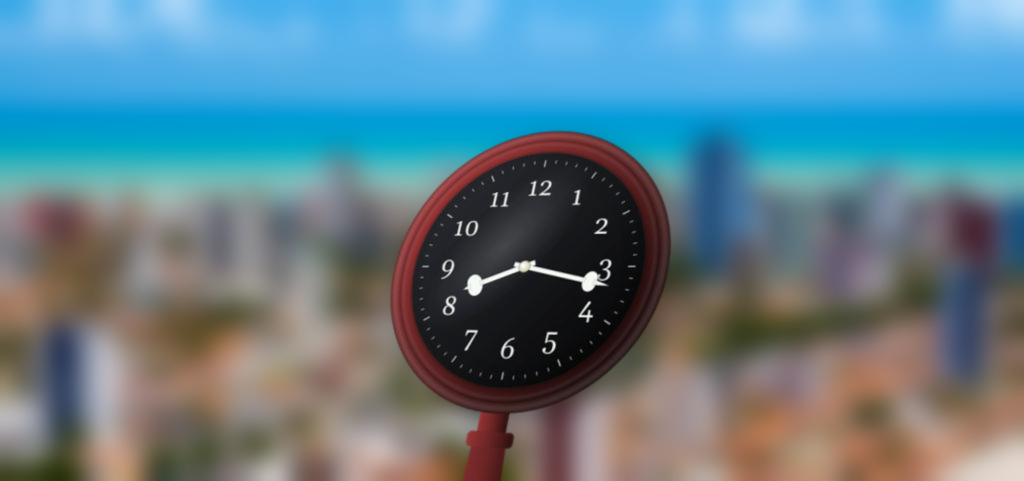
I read 8,17
